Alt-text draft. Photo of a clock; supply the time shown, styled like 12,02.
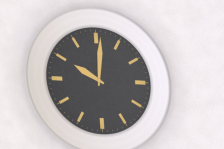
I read 10,01
